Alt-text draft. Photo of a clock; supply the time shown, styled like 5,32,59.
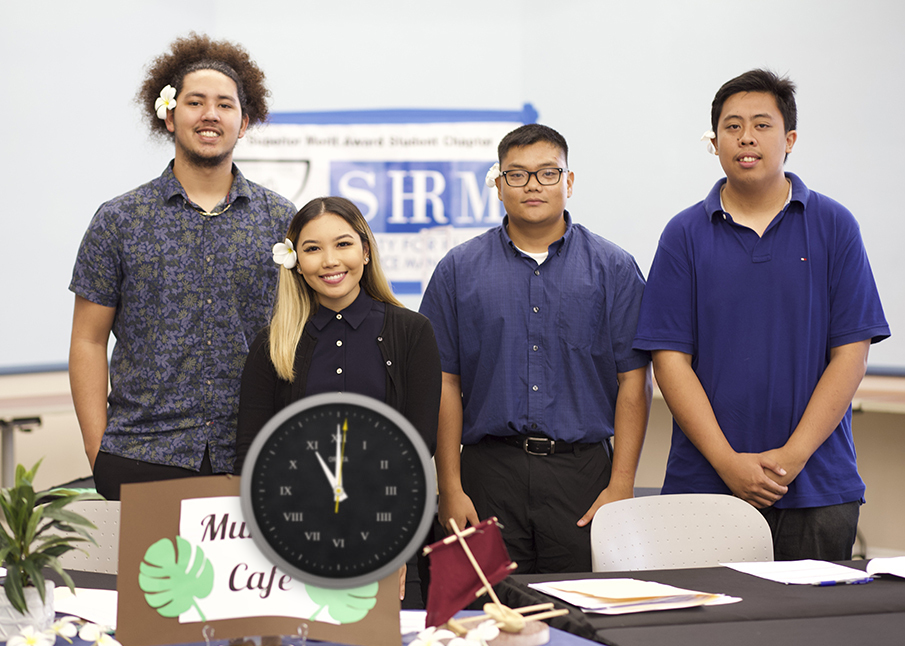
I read 11,00,01
